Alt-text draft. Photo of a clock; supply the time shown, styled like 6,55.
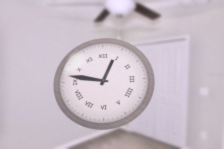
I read 12,47
